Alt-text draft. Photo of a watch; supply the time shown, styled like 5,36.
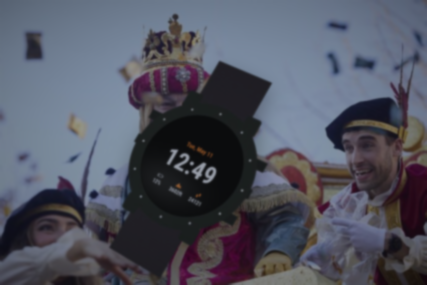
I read 12,49
